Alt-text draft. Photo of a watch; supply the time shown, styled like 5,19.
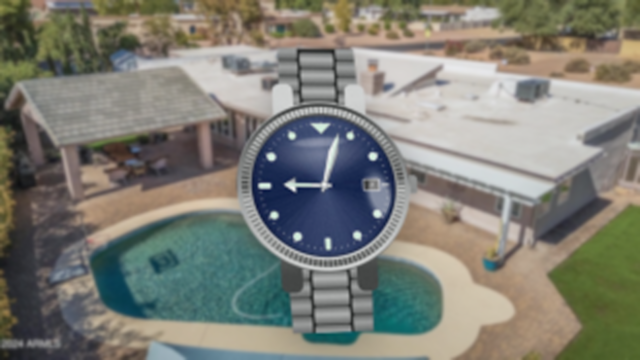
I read 9,03
